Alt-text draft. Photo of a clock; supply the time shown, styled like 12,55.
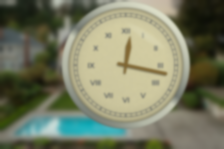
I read 12,17
